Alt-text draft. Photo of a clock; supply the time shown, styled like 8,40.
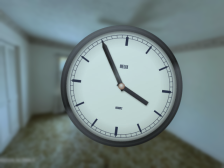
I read 3,55
